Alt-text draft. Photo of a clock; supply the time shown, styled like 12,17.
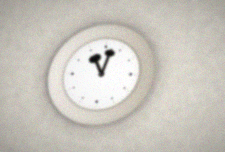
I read 11,02
